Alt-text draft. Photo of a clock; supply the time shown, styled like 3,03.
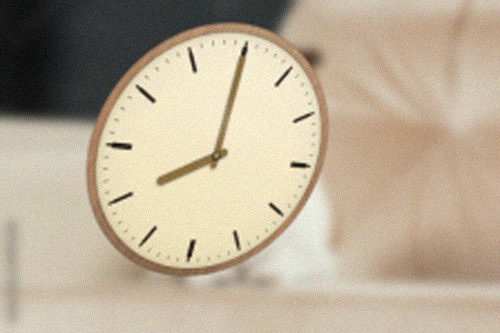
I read 8,00
